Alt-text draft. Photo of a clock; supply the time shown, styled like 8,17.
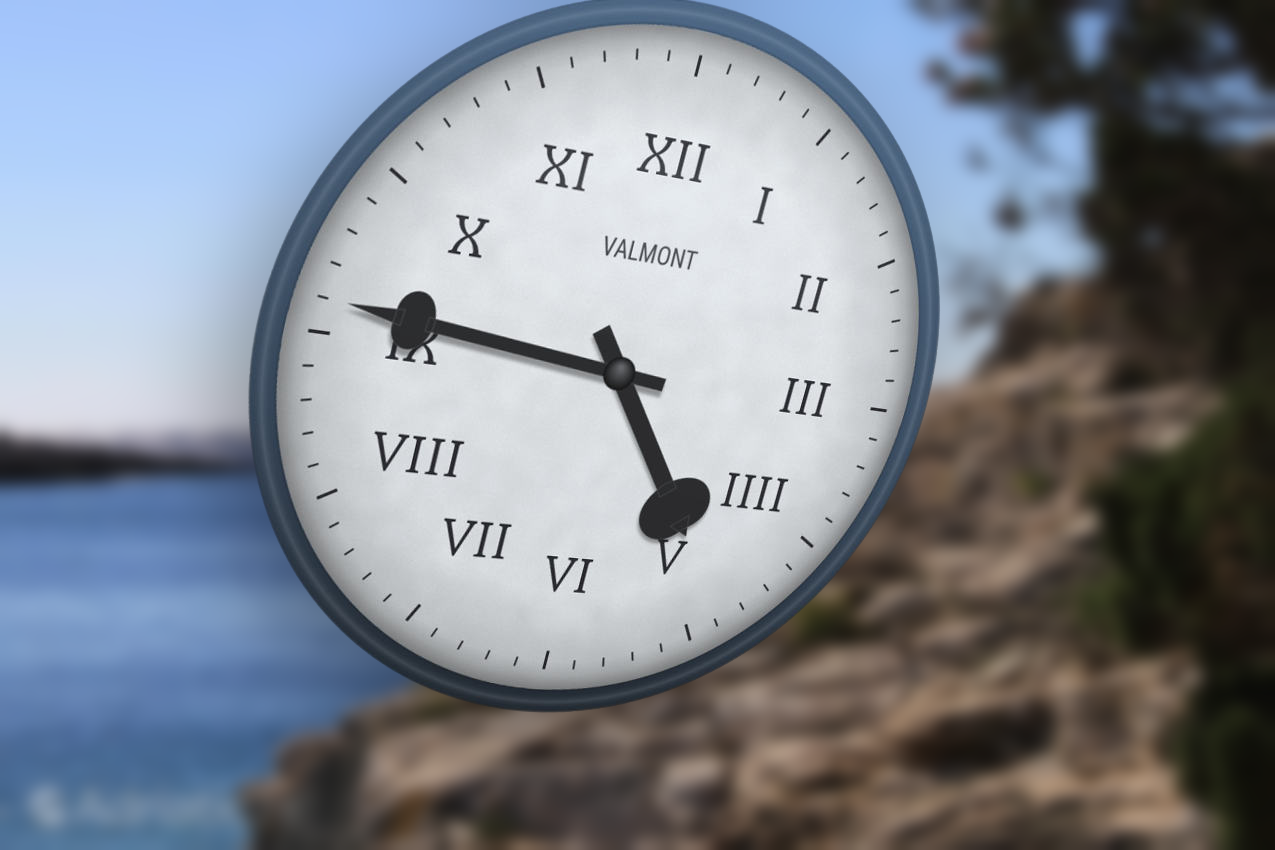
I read 4,46
